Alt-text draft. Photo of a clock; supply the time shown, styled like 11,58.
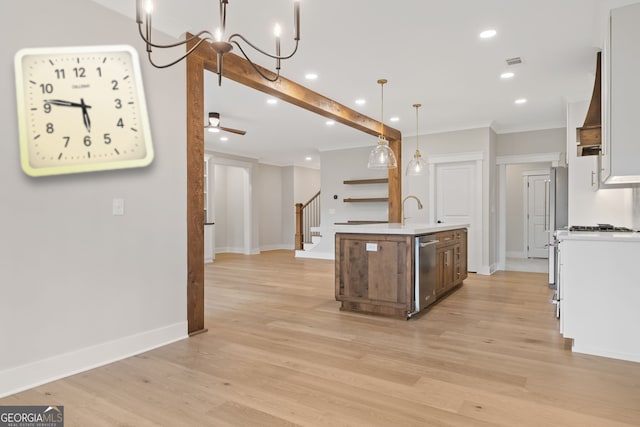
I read 5,47
